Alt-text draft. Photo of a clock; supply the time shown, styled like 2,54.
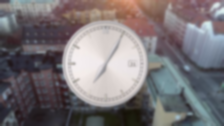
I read 7,05
